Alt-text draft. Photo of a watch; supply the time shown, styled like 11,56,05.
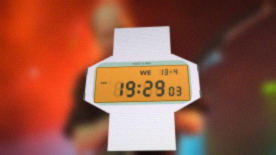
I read 19,29,03
